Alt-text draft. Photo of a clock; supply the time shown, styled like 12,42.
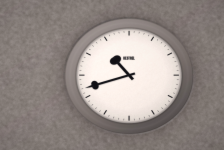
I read 10,42
